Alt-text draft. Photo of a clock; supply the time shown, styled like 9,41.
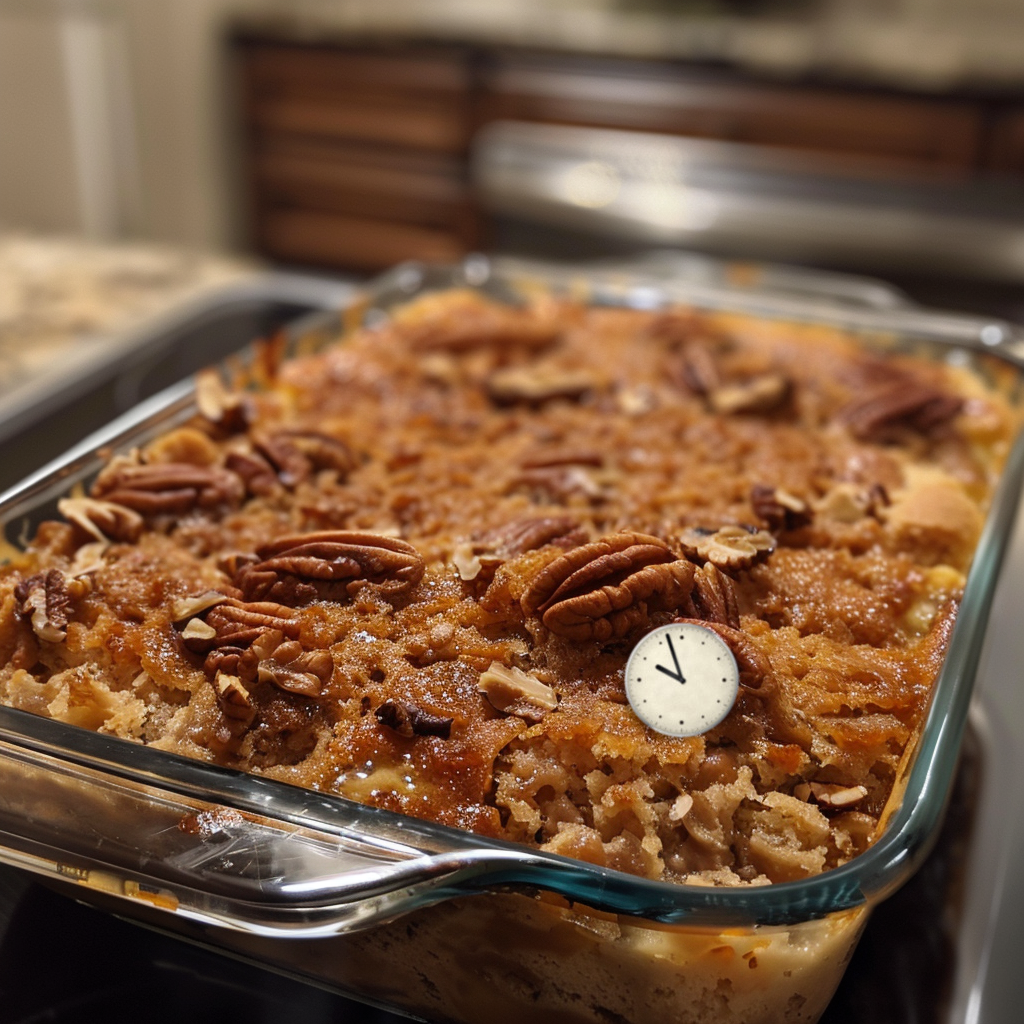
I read 9,57
